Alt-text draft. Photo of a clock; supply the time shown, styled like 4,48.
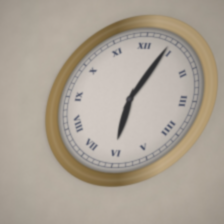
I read 6,04
